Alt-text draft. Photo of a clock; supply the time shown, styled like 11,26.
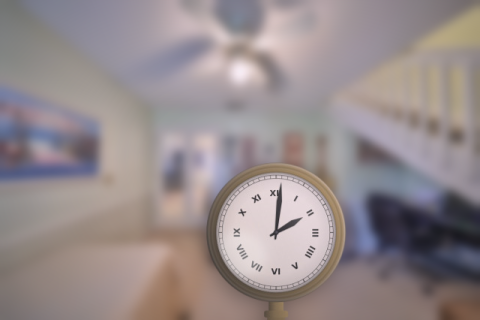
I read 2,01
